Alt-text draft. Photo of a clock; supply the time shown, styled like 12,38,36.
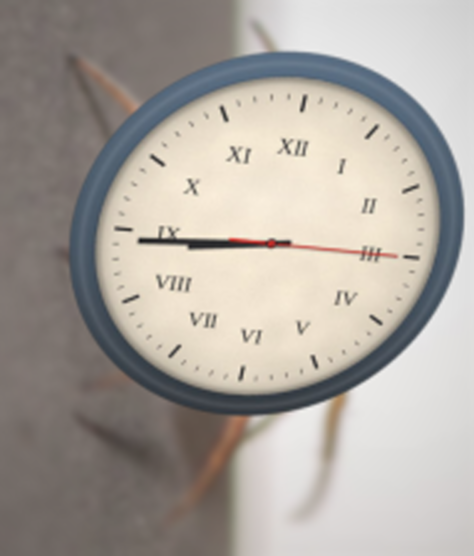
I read 8,44,15
